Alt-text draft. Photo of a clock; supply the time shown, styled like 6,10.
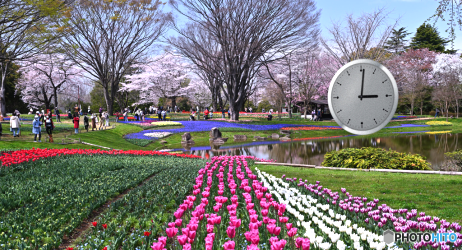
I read 3,01
